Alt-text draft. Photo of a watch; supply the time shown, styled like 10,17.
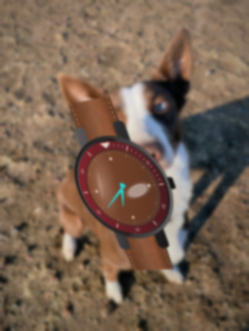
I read 6,39
